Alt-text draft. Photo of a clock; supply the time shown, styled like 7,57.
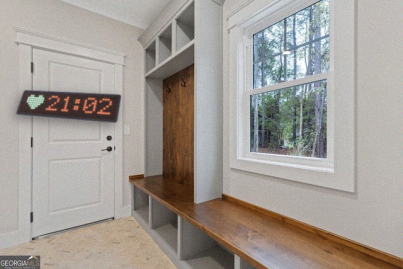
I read 21,02
